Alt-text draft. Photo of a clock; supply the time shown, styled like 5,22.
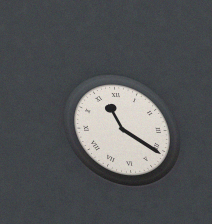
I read 11,21
